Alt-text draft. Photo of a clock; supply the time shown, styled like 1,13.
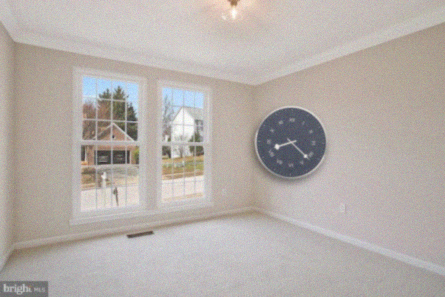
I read 8,22
